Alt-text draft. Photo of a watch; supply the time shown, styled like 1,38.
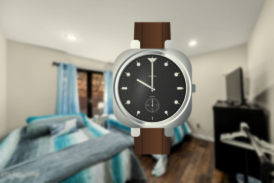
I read 10,00
